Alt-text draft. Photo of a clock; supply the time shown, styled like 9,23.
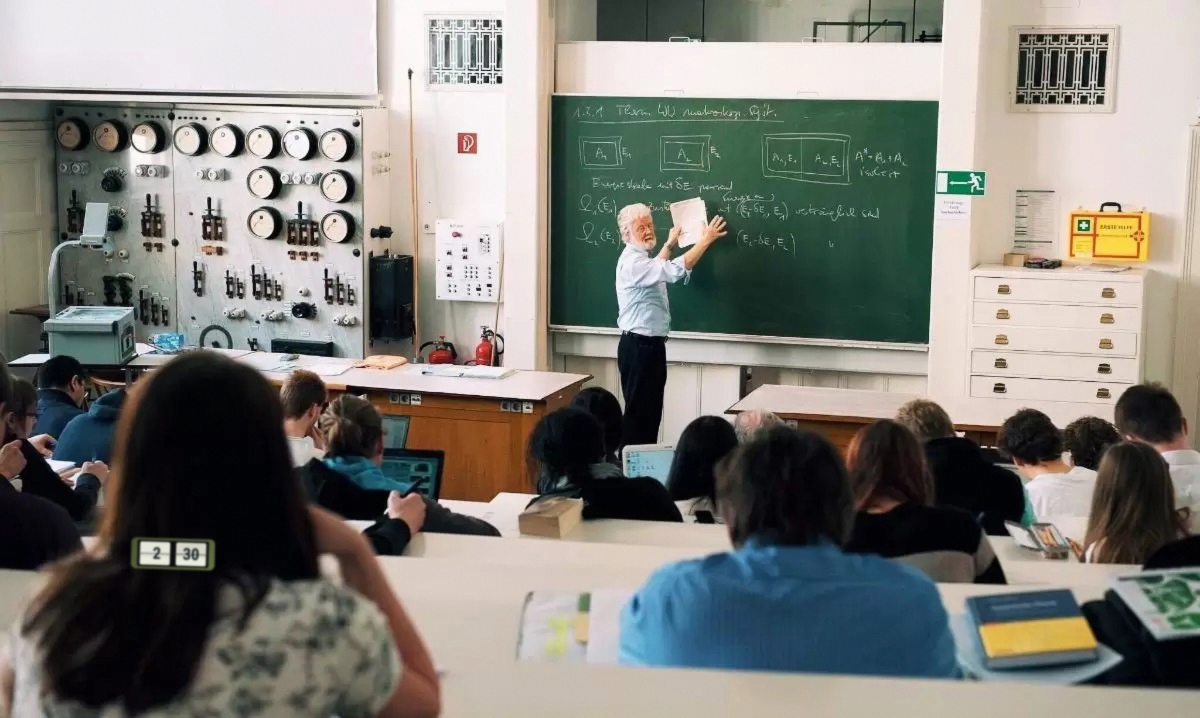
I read 2,30
